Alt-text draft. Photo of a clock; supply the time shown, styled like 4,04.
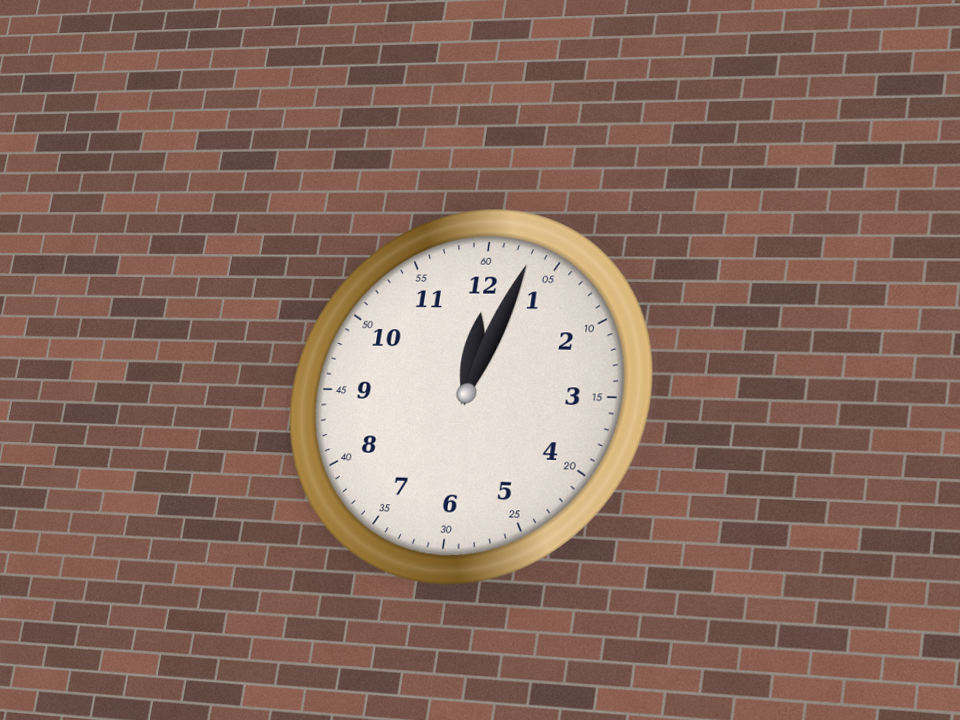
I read 12,03
